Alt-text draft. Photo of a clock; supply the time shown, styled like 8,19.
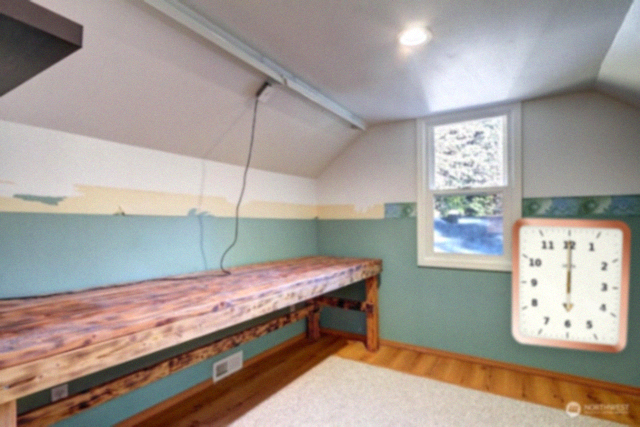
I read 6,00
